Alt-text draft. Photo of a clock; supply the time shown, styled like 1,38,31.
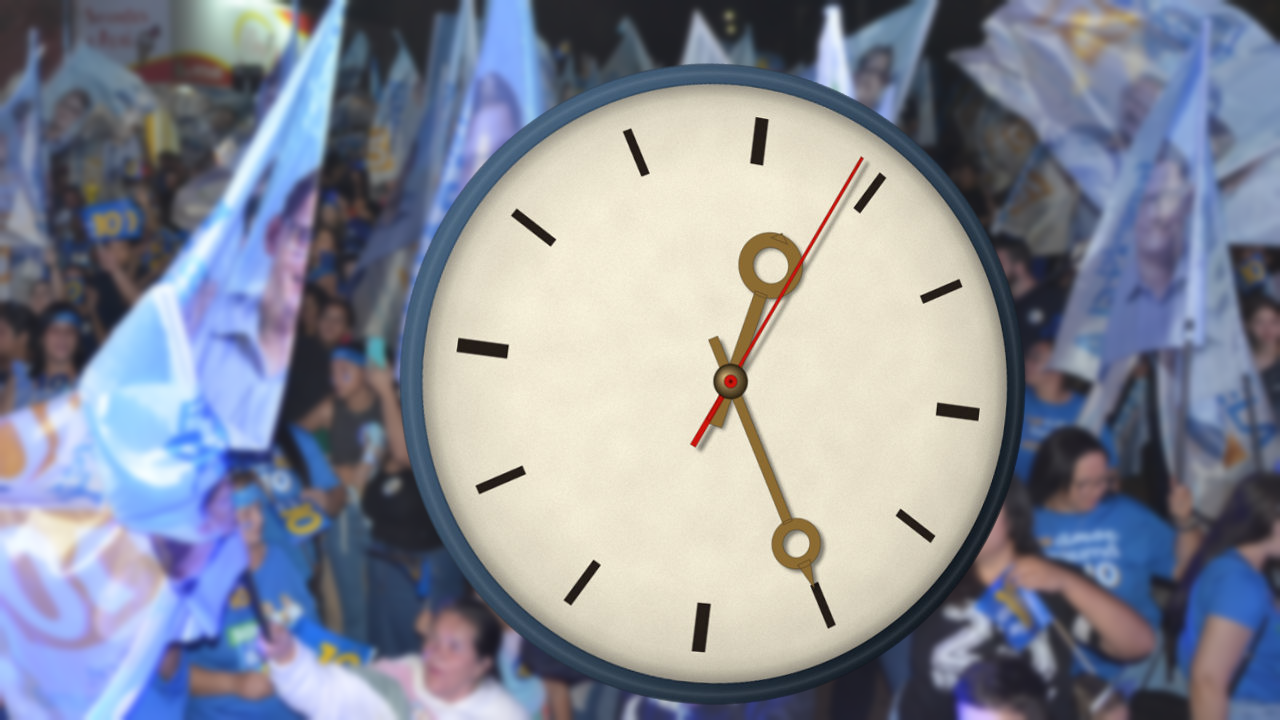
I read 12,25,04
